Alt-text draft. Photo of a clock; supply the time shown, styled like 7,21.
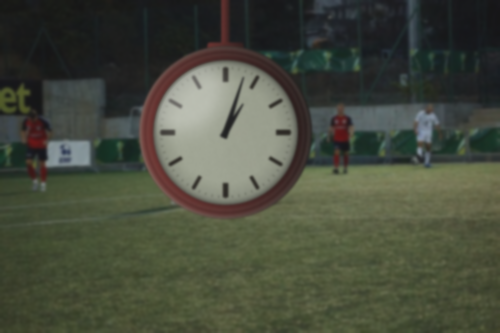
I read 1,03
